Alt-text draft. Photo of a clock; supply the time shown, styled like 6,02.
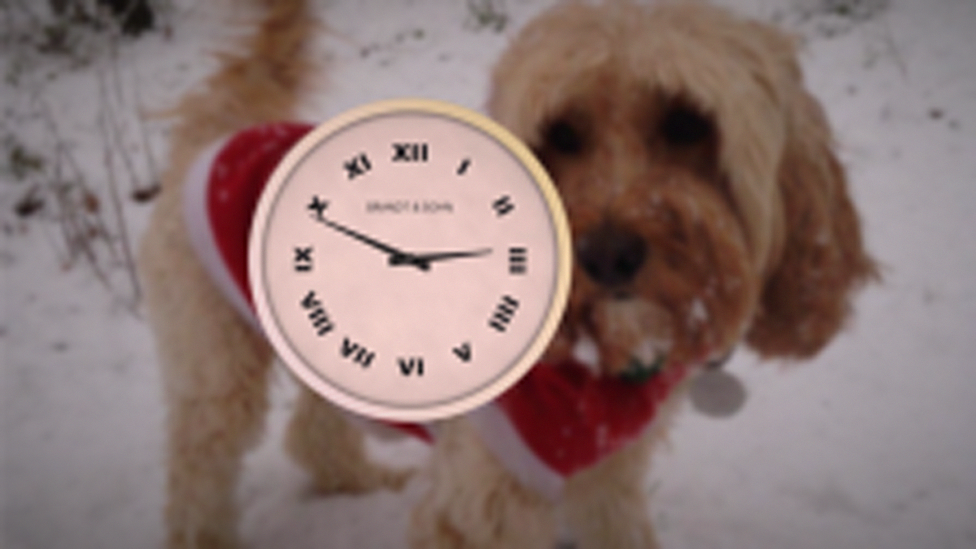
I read 2,49
